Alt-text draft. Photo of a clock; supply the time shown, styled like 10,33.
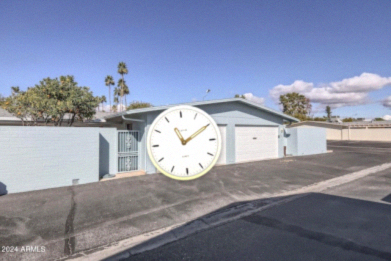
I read 11,10
